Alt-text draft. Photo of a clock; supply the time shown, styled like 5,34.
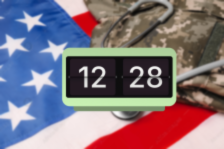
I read 12,28
